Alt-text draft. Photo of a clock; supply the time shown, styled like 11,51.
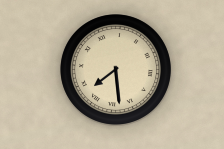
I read 8,33
